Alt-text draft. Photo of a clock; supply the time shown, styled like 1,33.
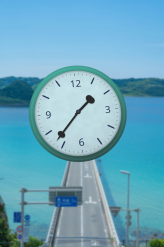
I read 1,37
